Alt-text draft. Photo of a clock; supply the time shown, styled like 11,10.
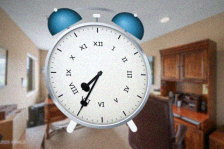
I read 7,35
